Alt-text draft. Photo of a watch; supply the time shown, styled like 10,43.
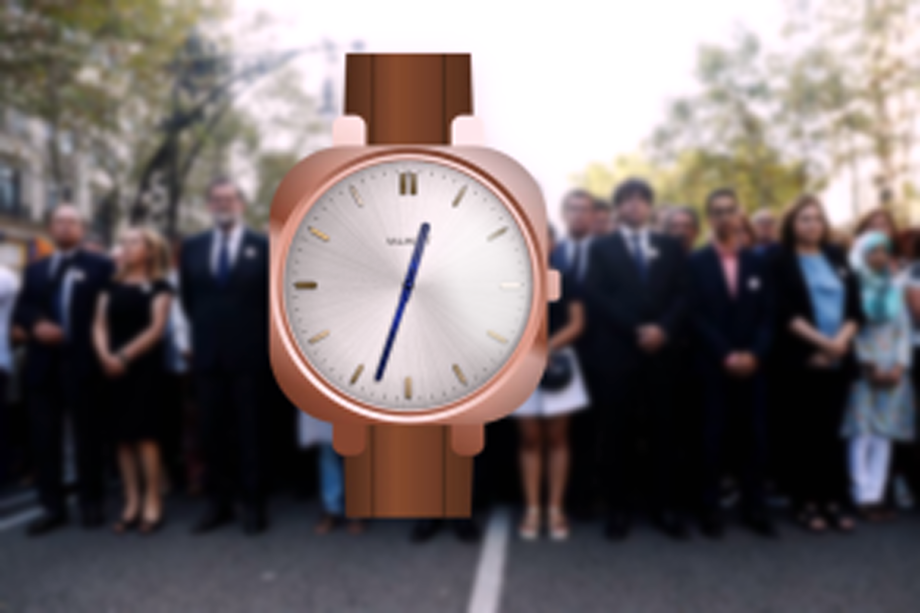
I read 12,33
